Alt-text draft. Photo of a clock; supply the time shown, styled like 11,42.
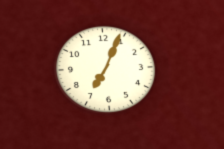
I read 7,04
